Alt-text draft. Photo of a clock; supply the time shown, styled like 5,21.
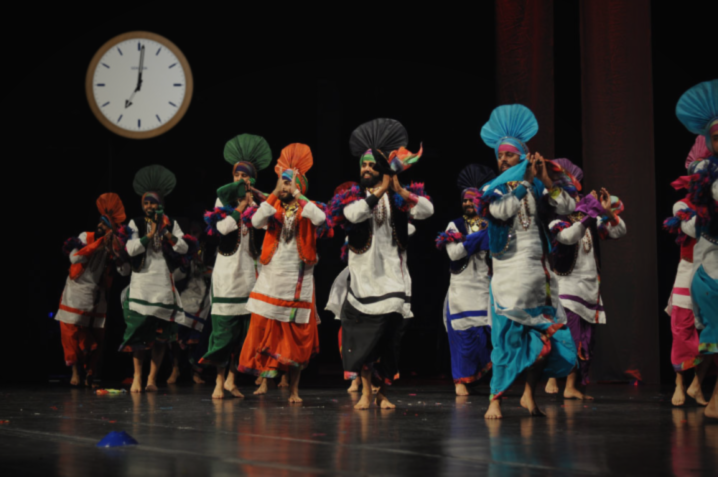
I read 7,01
